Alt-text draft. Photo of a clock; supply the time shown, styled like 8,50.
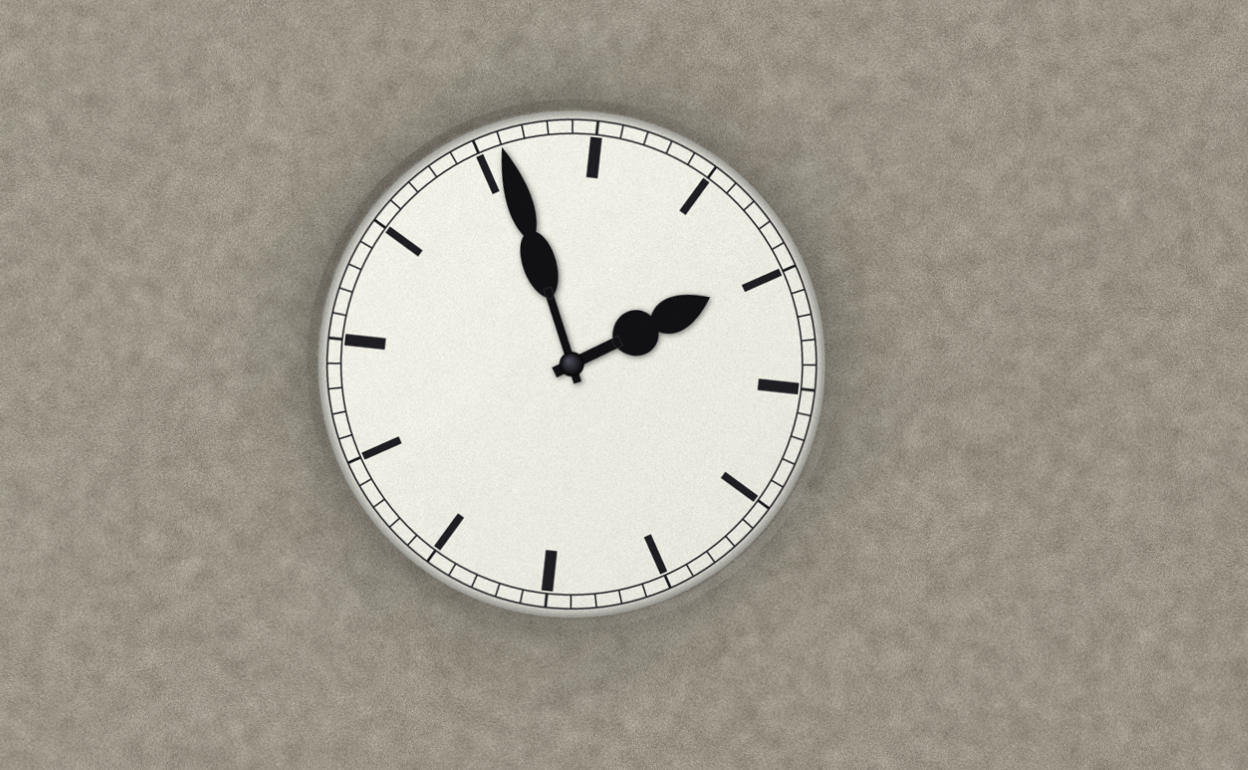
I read 1,56
